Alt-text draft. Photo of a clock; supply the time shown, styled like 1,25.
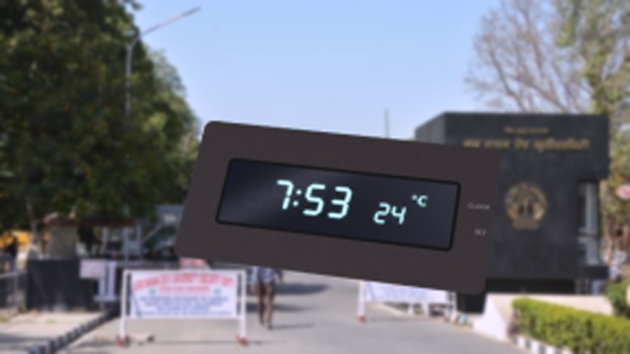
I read 7,53
